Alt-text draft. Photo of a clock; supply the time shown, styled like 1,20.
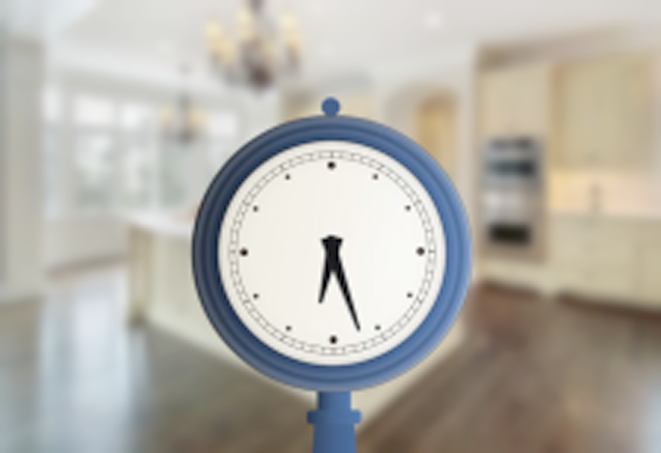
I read 6,27
